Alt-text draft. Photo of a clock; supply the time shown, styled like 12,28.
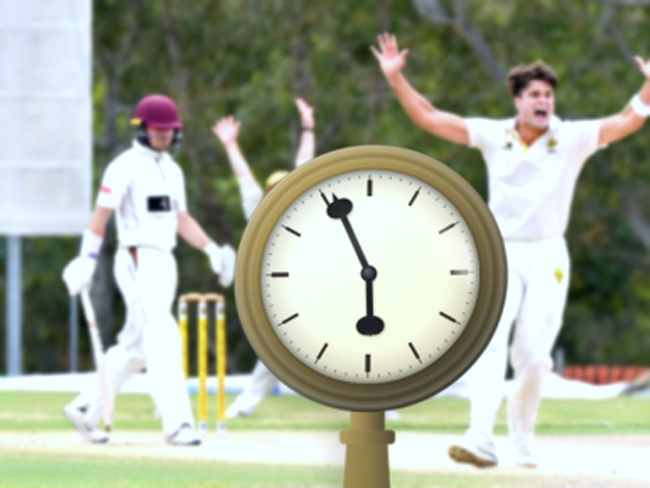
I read 5,56
